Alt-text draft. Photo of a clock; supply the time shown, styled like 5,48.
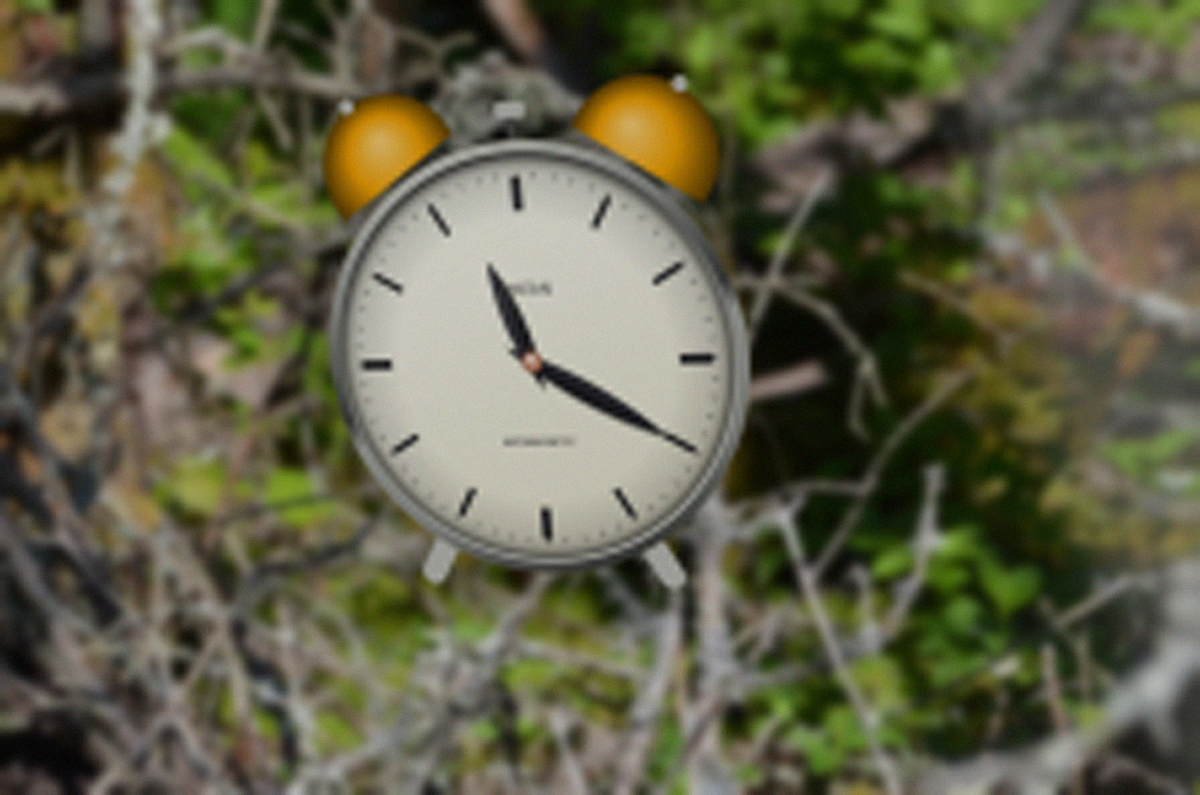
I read 11,20
